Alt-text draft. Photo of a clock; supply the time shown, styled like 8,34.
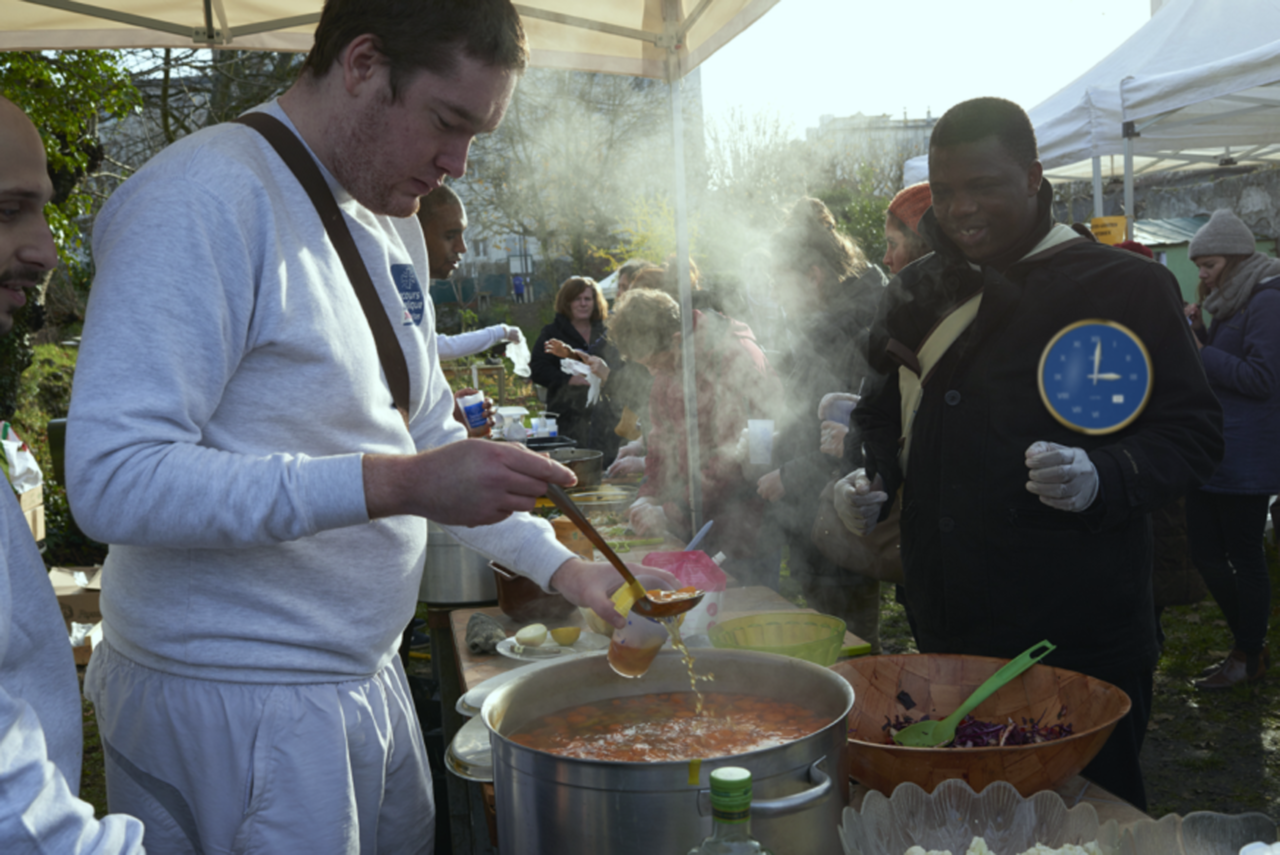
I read 3,01
